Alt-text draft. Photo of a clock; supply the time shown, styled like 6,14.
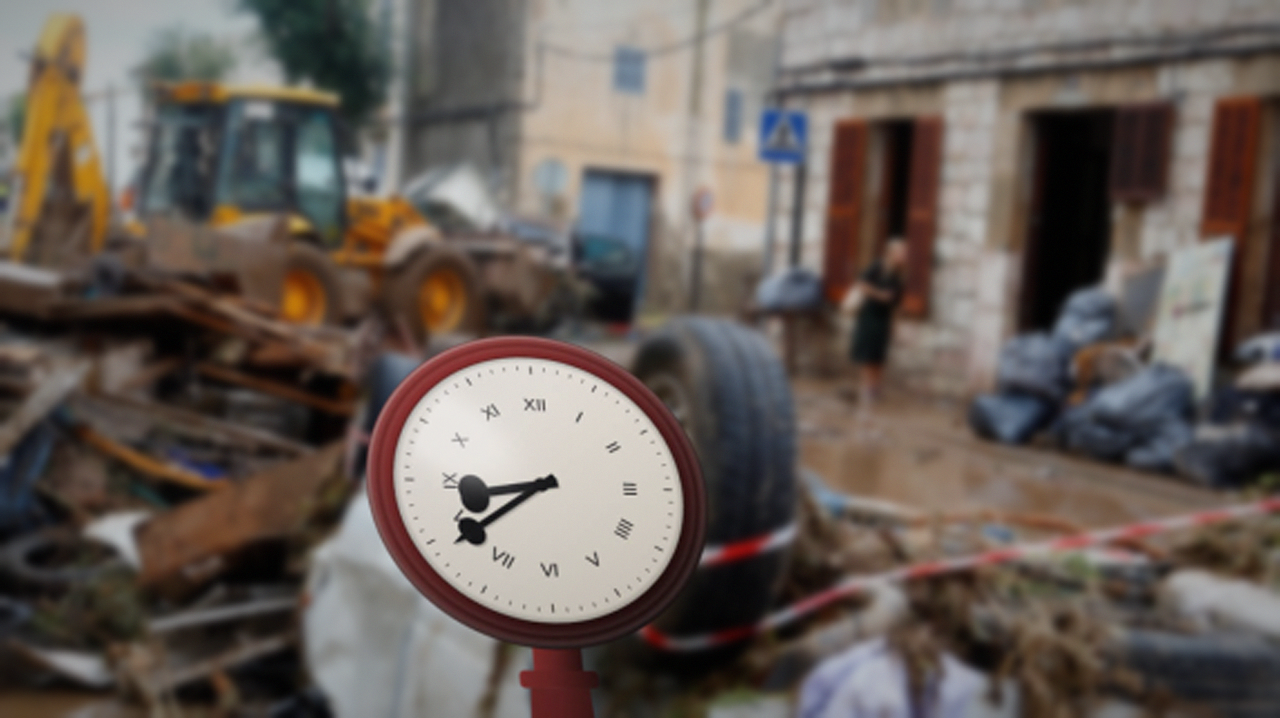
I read 8,39
